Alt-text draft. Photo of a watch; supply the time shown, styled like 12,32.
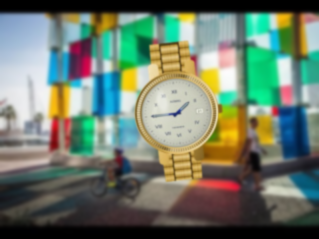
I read 1,45
